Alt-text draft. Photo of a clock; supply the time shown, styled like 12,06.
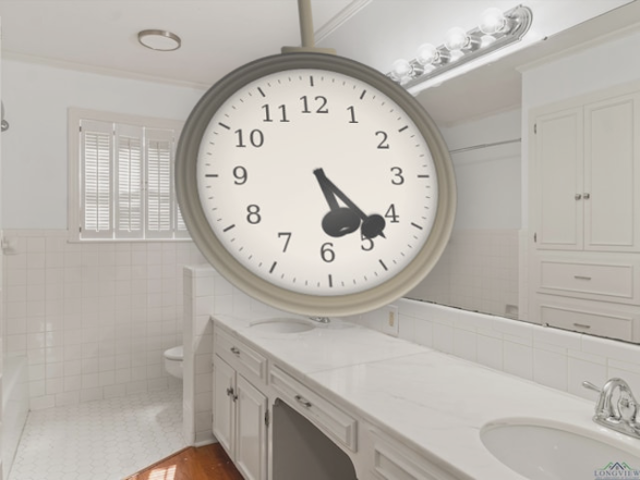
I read 5,23
